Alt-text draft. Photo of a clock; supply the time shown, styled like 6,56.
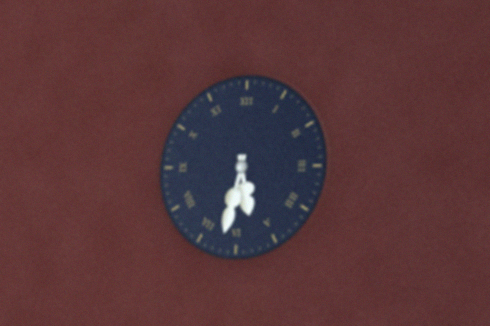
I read 5,32
